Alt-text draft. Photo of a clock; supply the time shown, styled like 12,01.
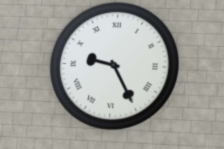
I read 9,25
